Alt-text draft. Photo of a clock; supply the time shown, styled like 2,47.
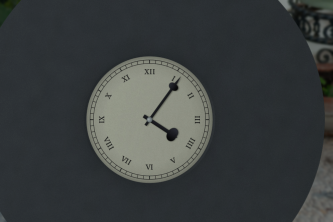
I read 4,06
